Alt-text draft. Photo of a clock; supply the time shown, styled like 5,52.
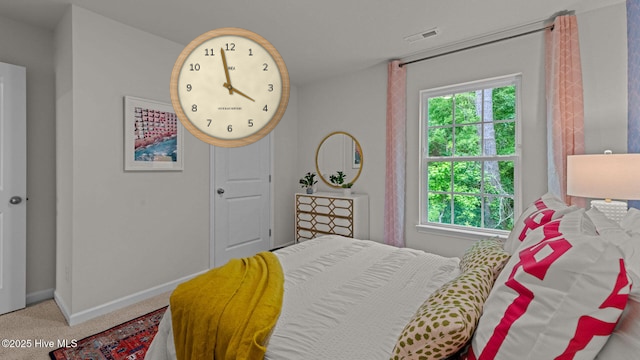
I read 3,58
